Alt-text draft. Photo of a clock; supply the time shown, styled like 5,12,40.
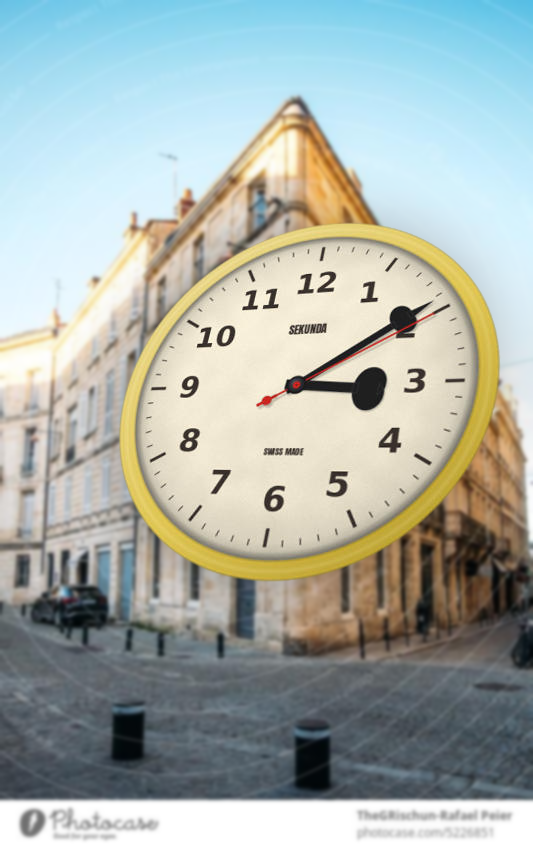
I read 3,09,10
